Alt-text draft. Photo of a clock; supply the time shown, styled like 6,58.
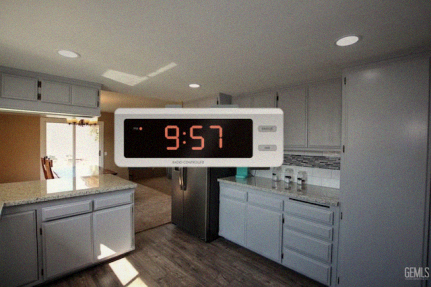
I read 9,57
